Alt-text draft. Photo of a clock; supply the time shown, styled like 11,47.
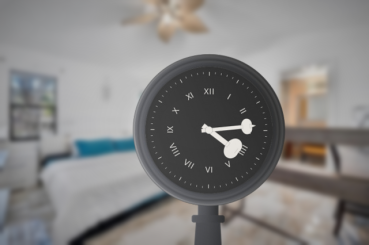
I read 4,14
